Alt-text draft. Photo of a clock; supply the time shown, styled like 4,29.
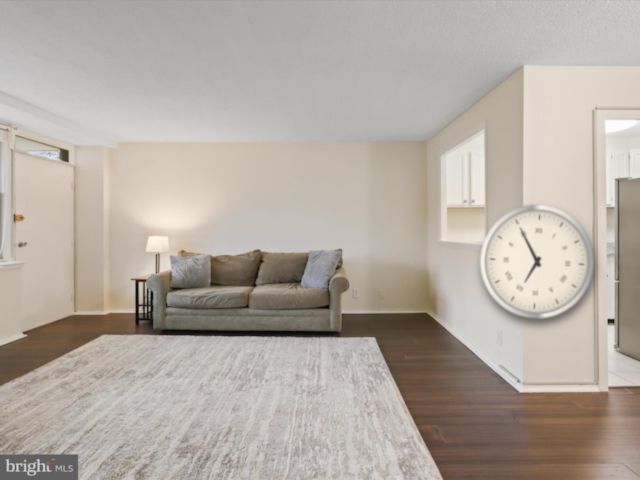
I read 6,55
